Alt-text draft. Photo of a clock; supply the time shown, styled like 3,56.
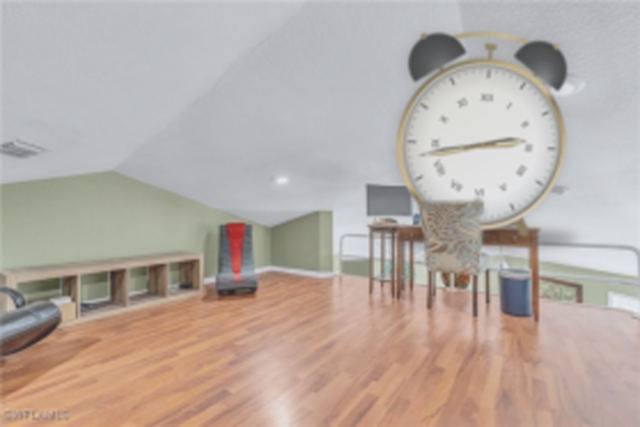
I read 2,43
